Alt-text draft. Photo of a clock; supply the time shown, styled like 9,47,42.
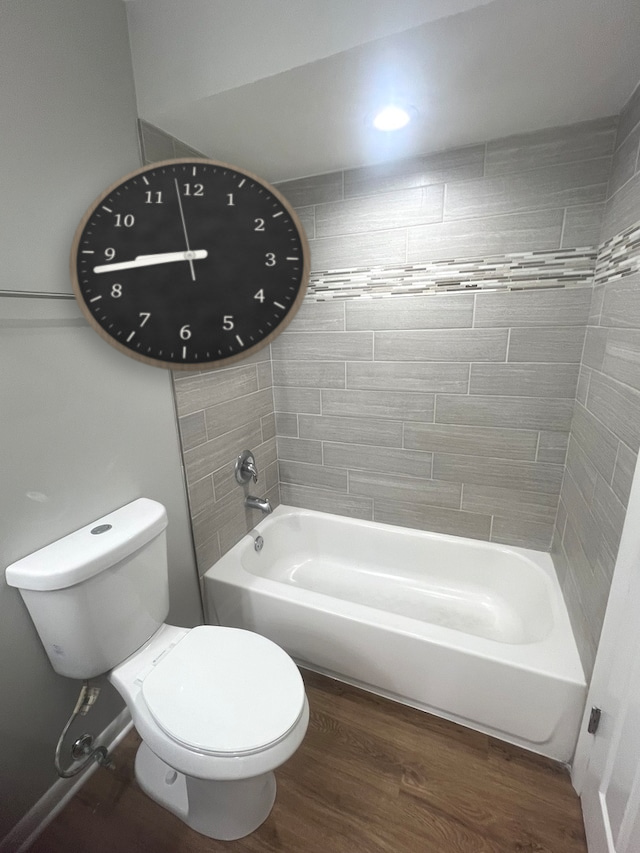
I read 8,42,58
